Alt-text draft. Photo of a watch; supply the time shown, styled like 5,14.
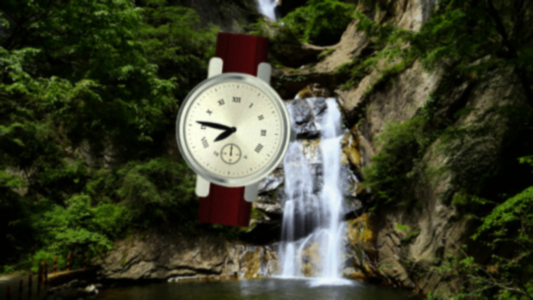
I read 7,46
